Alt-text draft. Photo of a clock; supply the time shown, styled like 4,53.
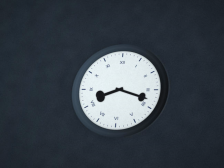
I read 8,18
